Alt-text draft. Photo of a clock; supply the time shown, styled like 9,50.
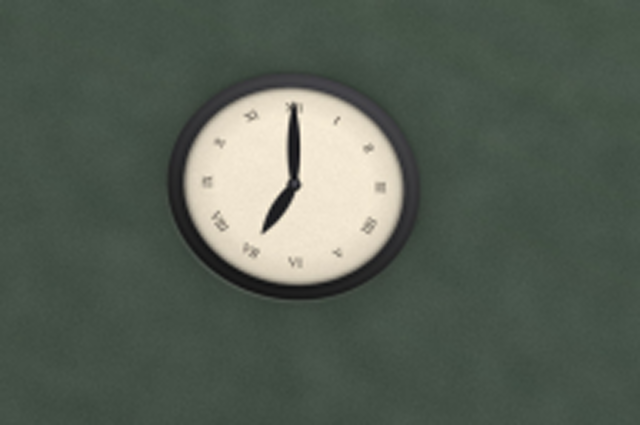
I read 7,00
